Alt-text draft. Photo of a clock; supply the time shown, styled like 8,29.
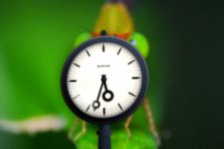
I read 5,33
